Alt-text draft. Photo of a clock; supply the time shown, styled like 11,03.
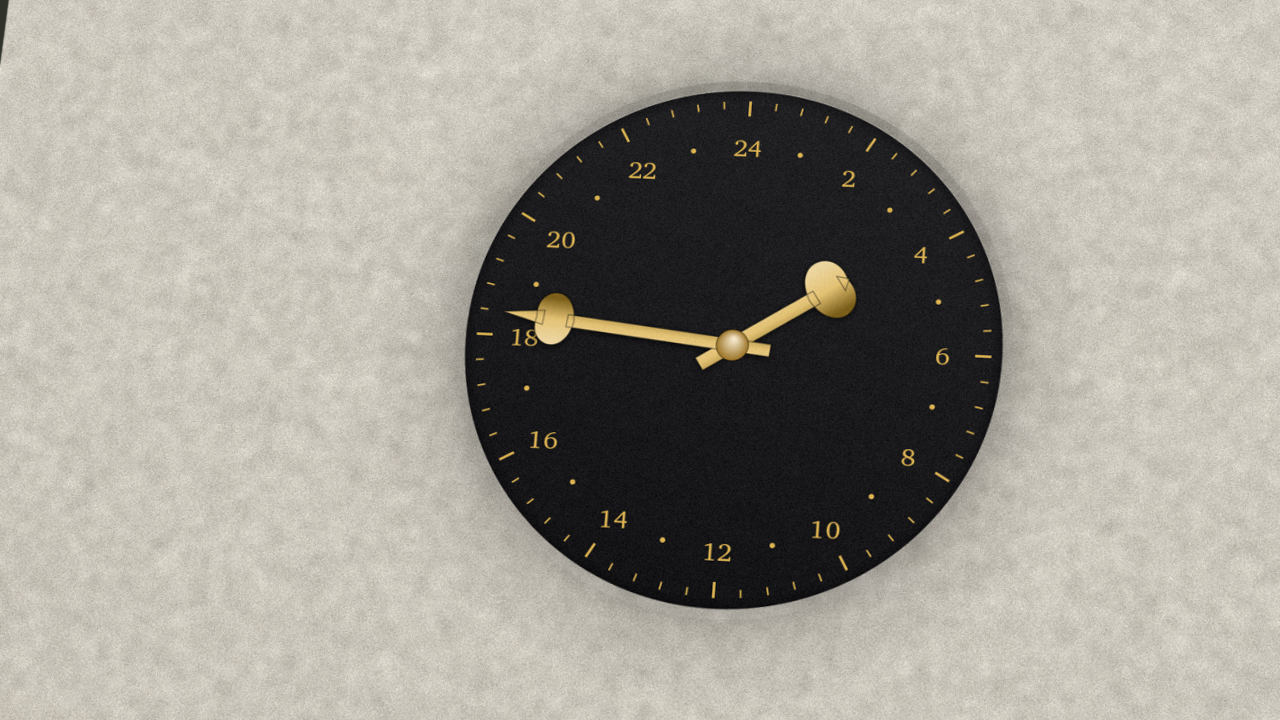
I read 3,46
